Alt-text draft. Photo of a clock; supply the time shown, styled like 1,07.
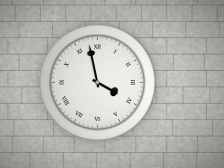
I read 3,58
